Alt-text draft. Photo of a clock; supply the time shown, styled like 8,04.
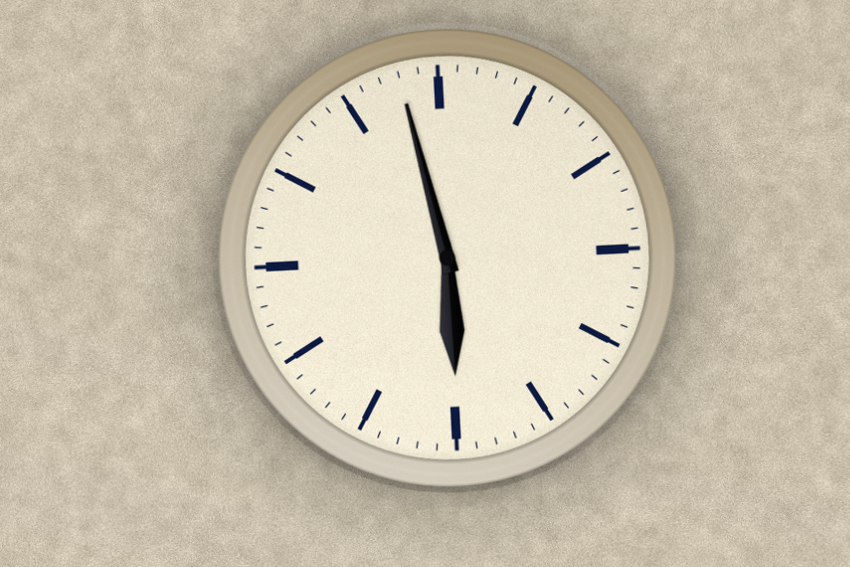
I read 5,58
